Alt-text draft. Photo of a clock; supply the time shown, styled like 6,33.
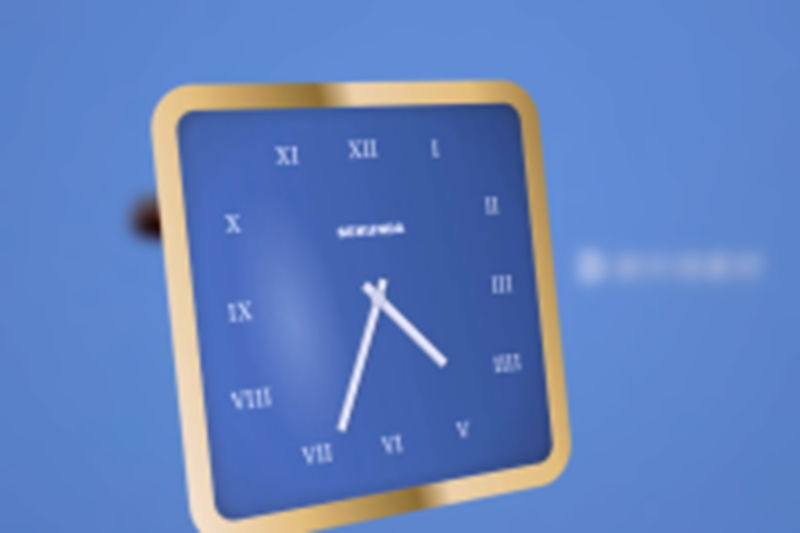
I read 4,34
